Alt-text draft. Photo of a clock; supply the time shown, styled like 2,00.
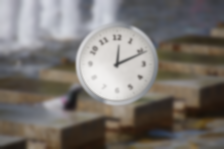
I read 12,11
